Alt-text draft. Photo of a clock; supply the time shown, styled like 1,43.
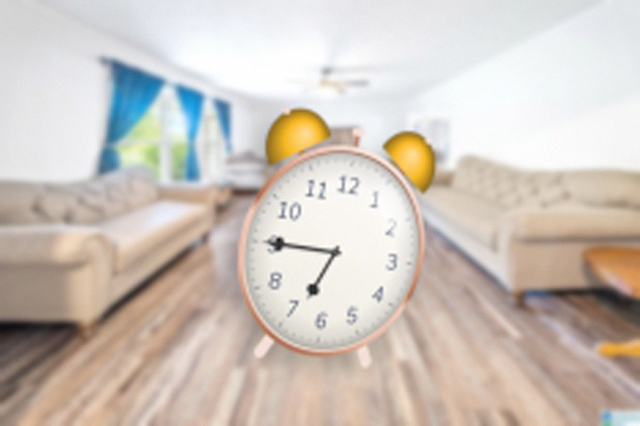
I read 6,45
